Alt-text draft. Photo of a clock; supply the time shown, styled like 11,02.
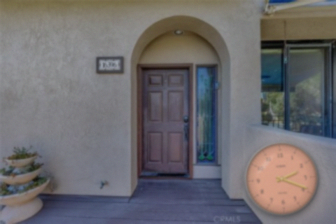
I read 2,19
